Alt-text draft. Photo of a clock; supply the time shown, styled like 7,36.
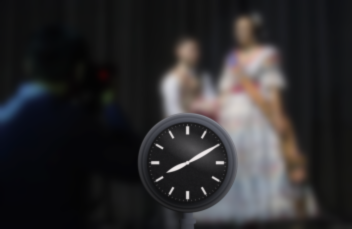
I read 8,10
